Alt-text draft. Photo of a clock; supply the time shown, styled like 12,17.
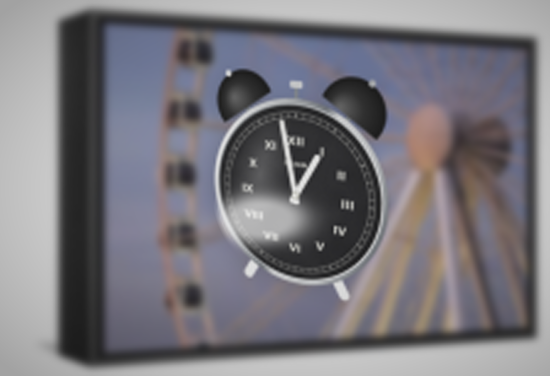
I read 12,58
